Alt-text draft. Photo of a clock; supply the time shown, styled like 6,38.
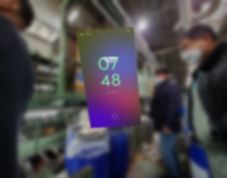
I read 7,48
